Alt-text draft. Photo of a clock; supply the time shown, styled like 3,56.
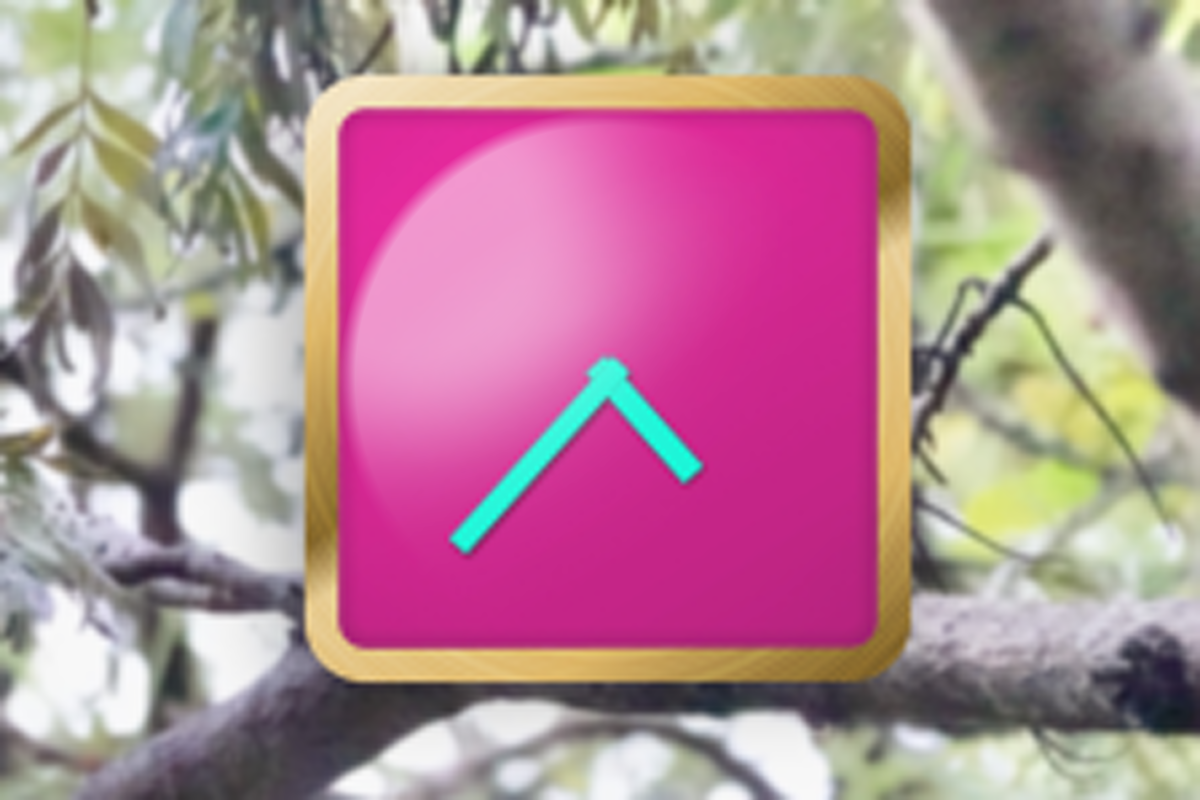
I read 4,37
